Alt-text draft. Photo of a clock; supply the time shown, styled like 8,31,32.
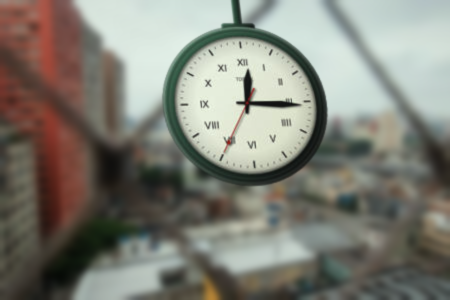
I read 12,15,35
